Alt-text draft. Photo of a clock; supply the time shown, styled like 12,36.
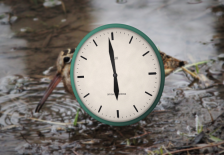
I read 5,59
